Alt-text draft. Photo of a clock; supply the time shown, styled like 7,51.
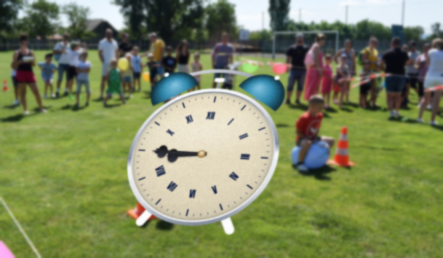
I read 8,45
